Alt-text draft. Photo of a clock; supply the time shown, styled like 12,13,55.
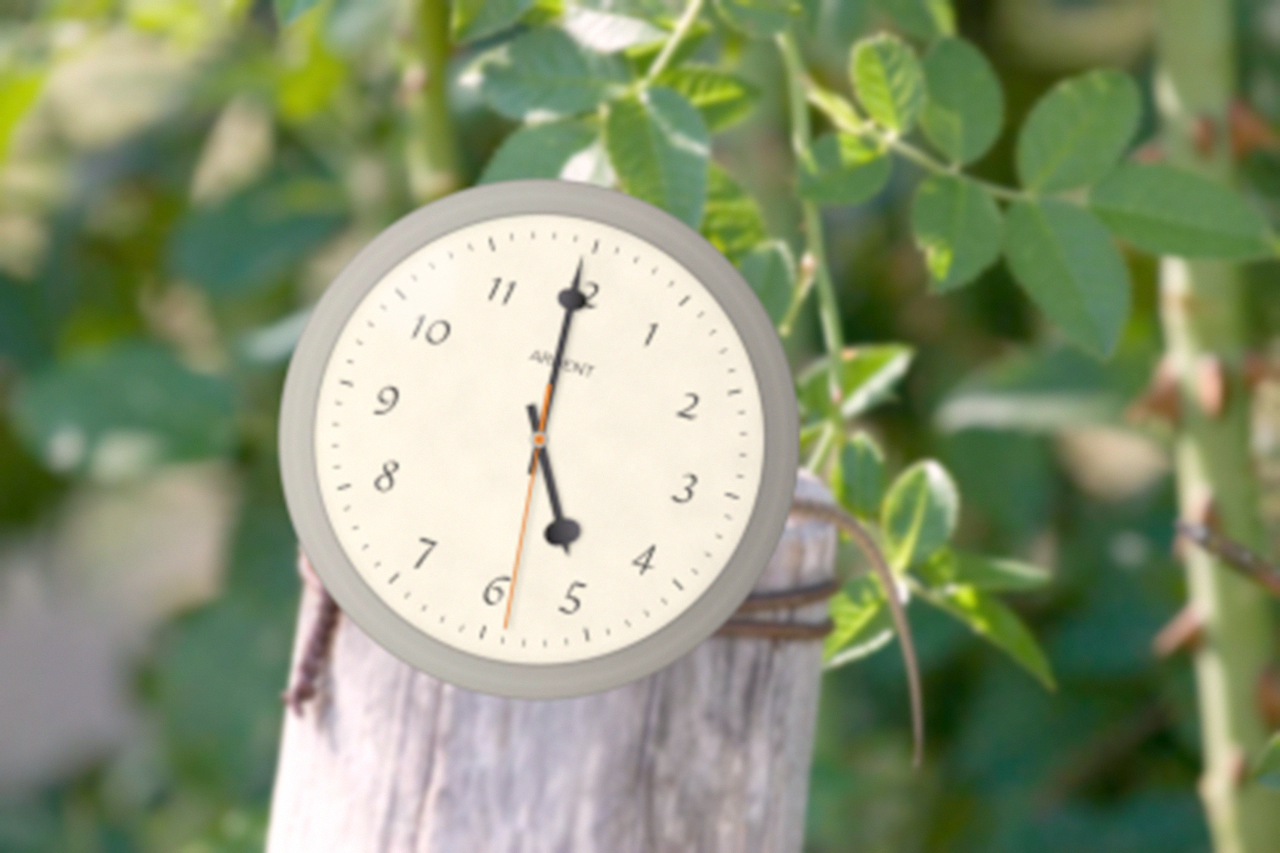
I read 4,59,29
